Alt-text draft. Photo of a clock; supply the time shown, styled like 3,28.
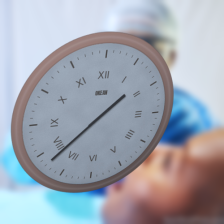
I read 1,38
